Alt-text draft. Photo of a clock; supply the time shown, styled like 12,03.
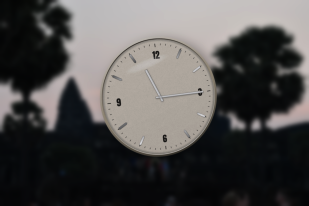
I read 11,15
